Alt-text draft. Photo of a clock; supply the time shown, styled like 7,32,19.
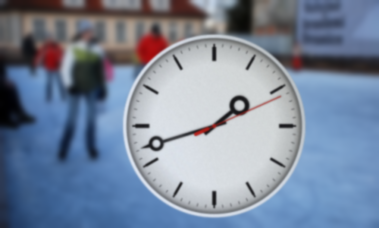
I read 1,42,11
